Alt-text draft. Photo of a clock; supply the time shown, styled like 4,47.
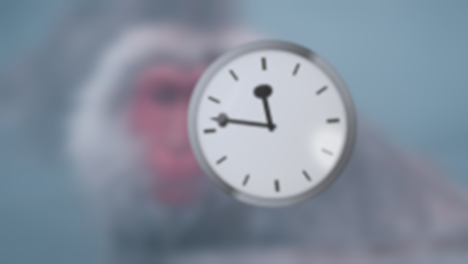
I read 11,47
